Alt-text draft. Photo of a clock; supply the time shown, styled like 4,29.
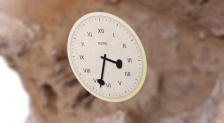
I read 3,33
